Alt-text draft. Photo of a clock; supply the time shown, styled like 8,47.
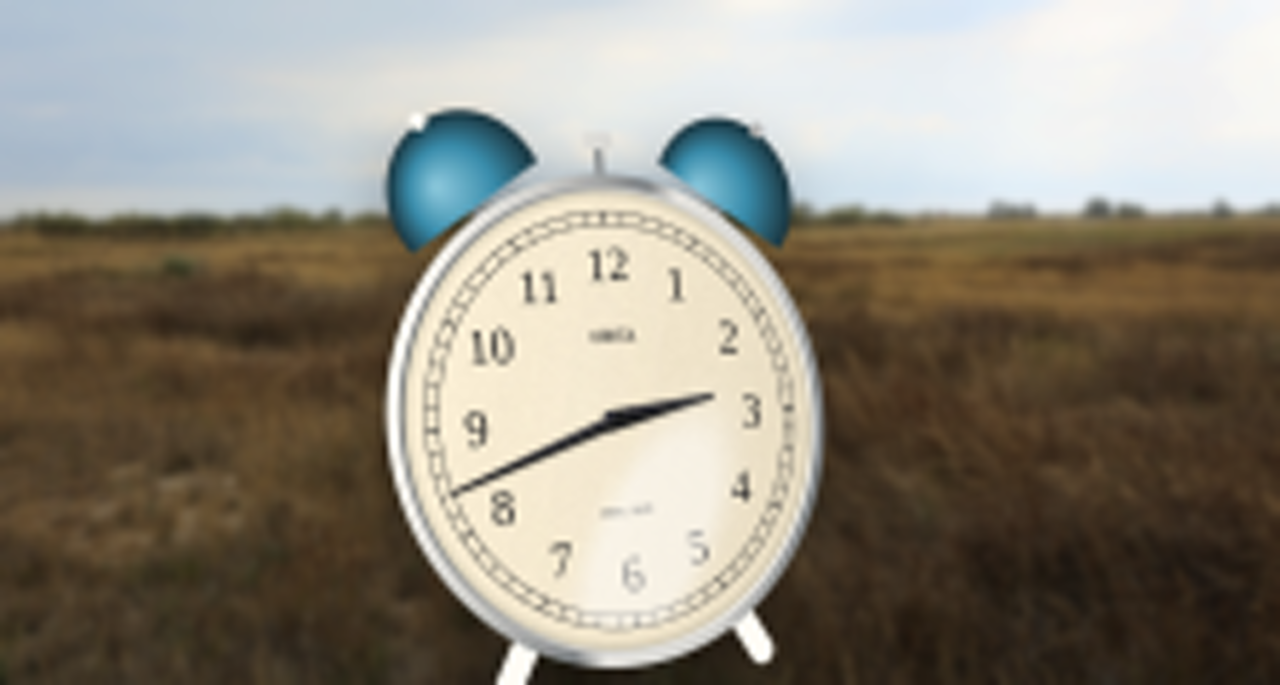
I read 2,42
